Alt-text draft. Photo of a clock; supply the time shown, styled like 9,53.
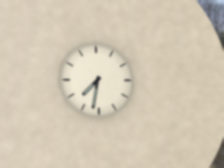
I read 7,32
